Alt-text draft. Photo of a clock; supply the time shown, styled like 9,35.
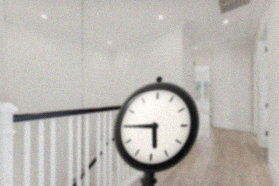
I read 5,45
